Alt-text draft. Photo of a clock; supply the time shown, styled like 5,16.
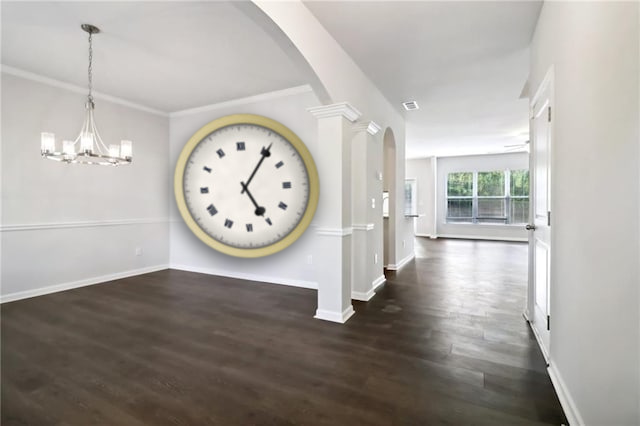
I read 5,06
